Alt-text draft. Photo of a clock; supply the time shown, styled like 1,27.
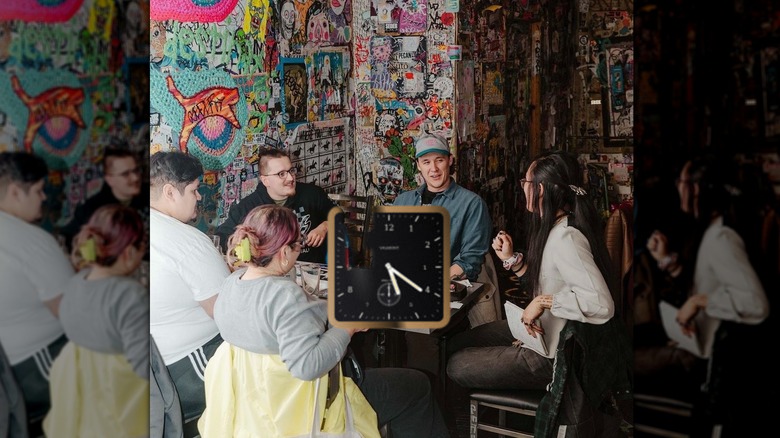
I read 5,21
